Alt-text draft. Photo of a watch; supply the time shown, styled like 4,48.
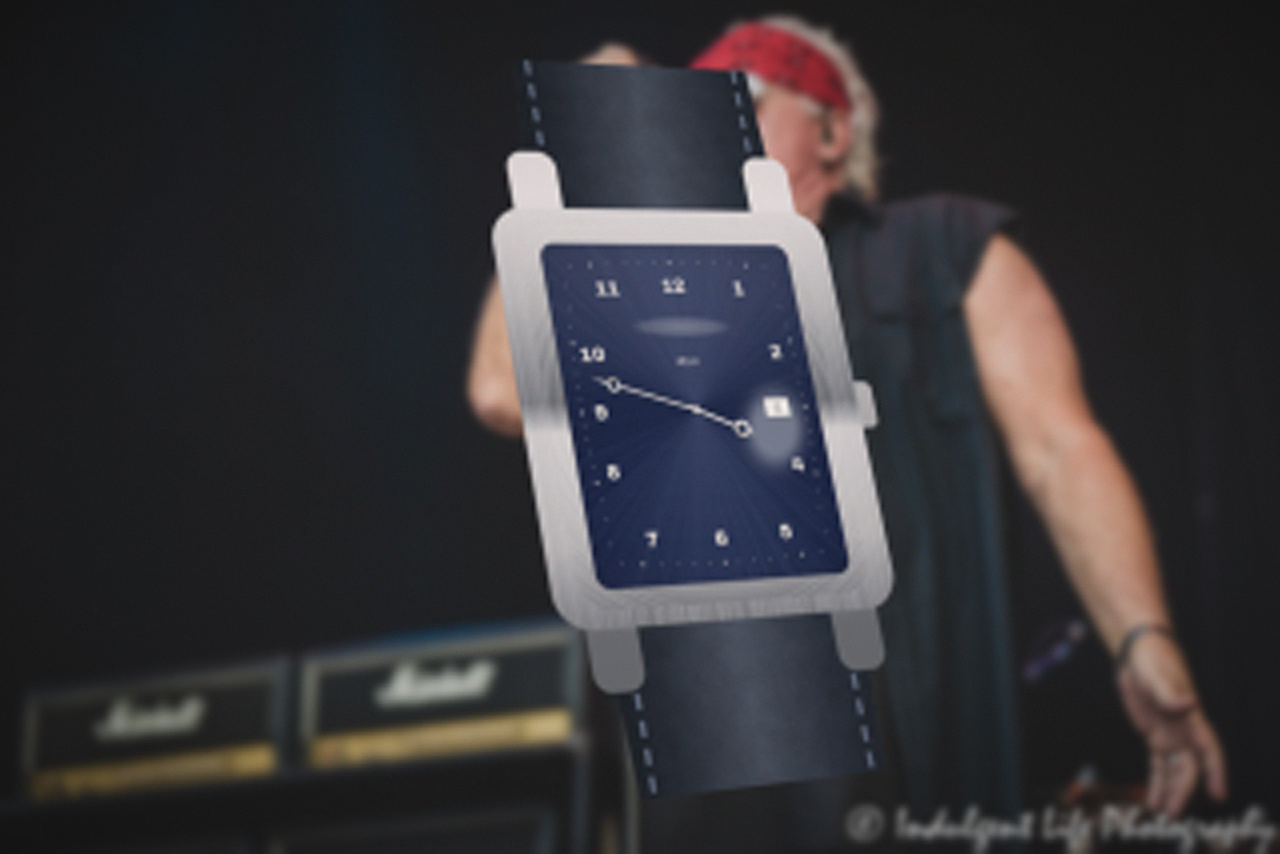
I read 3,48
